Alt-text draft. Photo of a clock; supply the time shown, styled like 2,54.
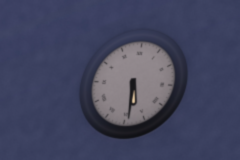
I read 5,29
